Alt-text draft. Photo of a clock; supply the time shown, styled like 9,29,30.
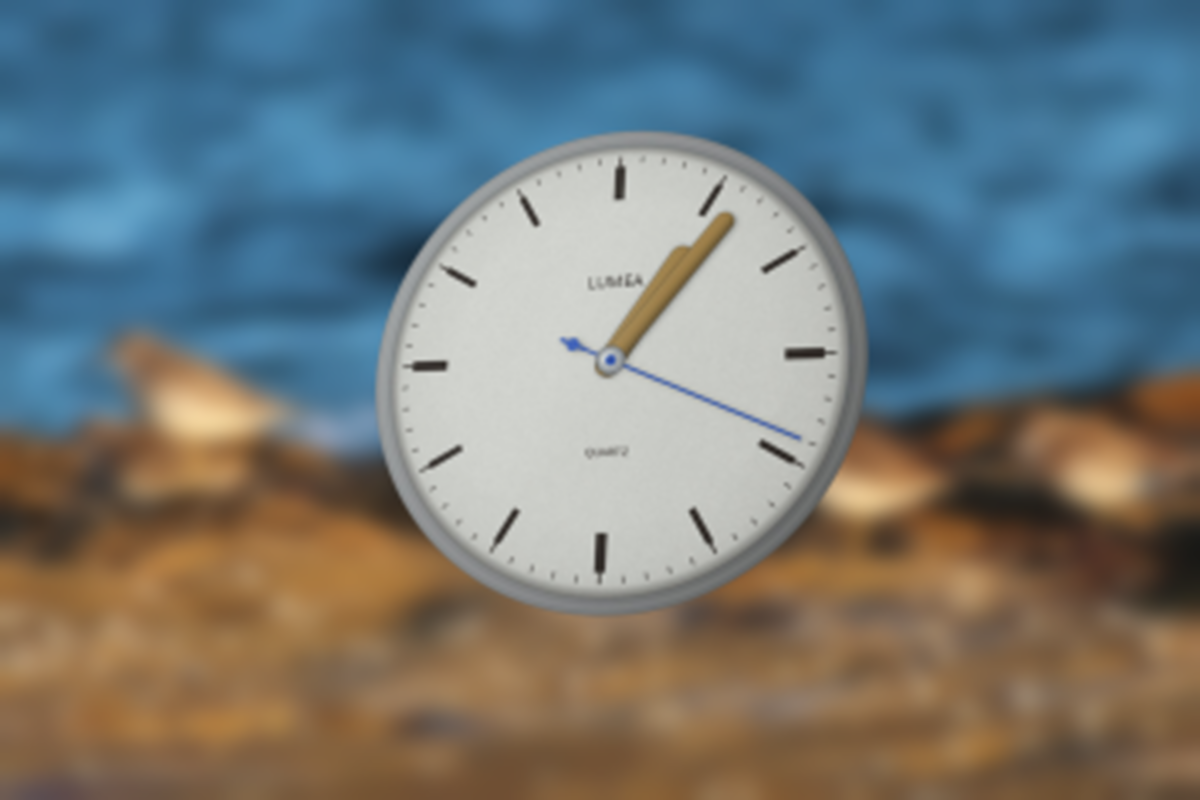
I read 1,06,19
